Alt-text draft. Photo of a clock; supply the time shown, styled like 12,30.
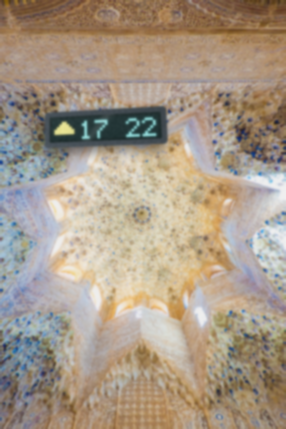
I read 17,22
